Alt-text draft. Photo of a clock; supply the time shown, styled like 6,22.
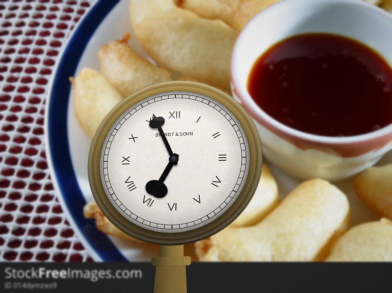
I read 6,56
